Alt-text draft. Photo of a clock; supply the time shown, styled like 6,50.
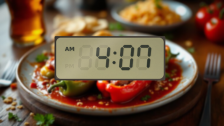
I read 4,07
